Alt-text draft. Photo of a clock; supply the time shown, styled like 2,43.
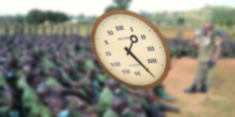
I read 1,25
